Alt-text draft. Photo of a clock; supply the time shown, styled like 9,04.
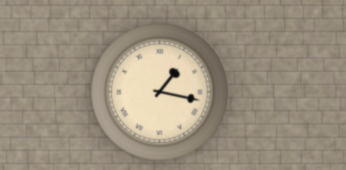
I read 1,17
